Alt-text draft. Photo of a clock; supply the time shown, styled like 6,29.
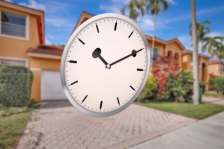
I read 10,10
